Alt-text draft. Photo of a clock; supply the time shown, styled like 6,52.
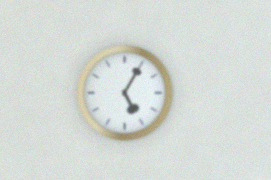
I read 5,05
